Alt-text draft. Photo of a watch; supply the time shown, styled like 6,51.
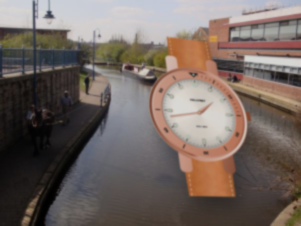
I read 1,43
